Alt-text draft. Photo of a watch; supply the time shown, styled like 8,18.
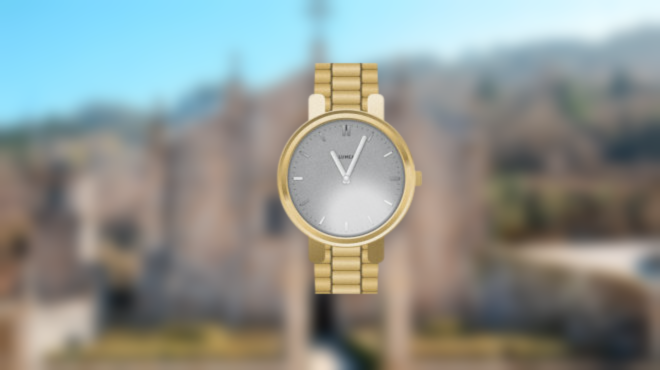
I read 11,04
